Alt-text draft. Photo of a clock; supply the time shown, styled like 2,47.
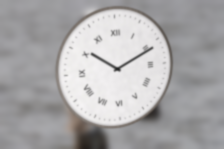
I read 10,11
